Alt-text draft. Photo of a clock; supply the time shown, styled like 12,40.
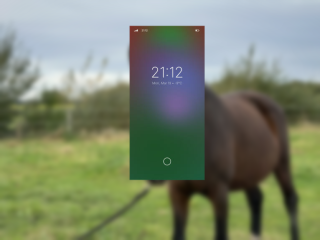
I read 21,12
